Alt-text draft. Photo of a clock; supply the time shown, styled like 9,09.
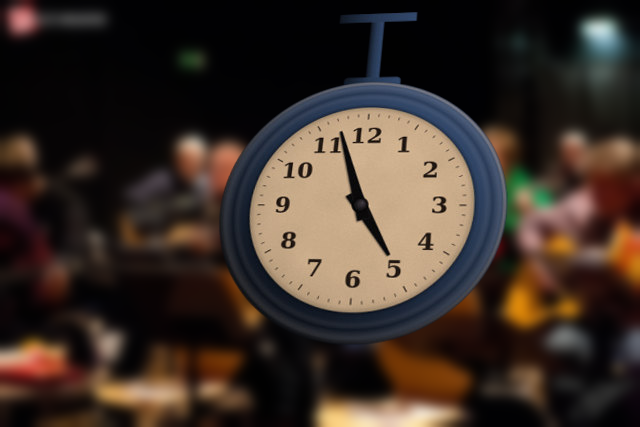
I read 4,57
